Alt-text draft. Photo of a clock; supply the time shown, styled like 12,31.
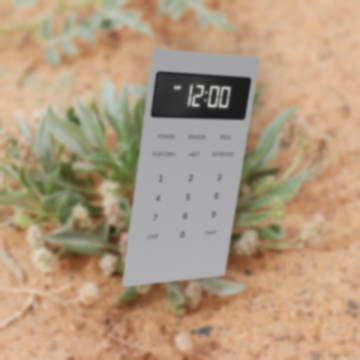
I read 12,00
